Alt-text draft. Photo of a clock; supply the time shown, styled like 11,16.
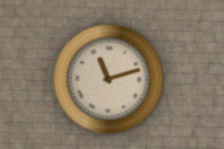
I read 11,12
